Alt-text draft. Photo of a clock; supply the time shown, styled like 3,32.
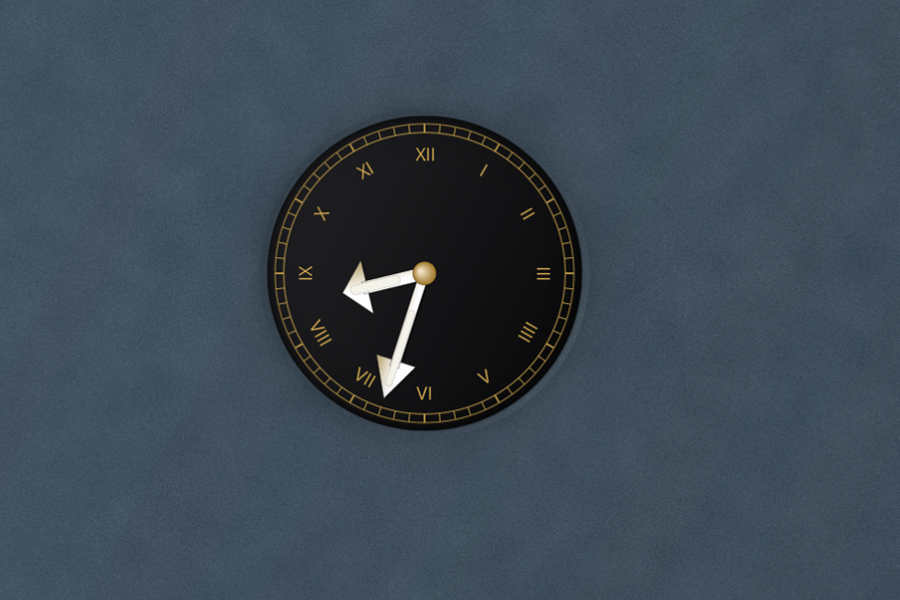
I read 8,33
